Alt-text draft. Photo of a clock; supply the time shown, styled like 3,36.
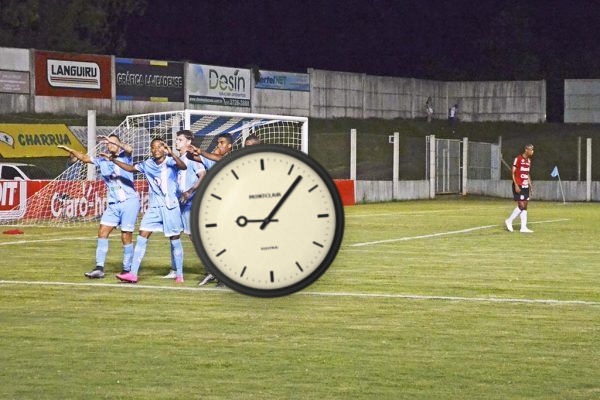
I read 9,07
